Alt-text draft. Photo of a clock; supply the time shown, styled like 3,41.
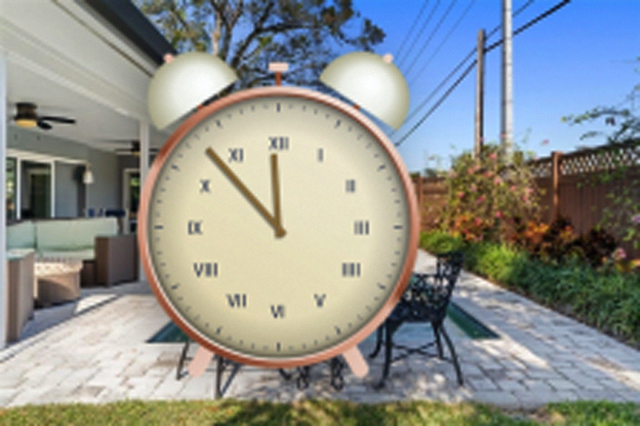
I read 11,53
